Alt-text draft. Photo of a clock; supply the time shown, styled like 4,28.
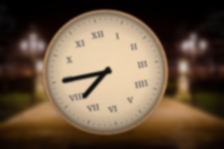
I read 7,45
